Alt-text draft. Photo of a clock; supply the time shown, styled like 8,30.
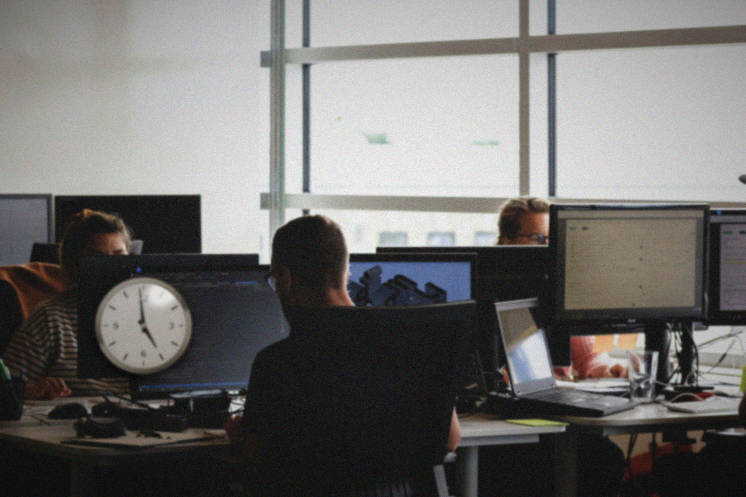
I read 4,59
